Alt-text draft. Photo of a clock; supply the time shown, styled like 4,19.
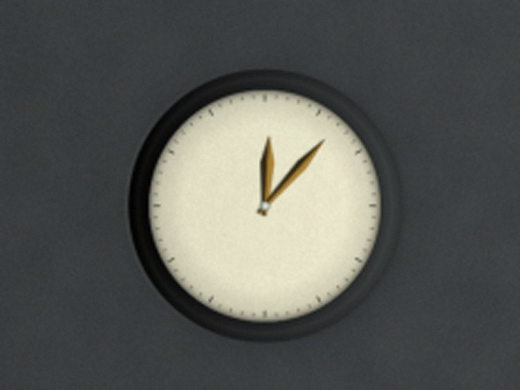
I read 12,07
